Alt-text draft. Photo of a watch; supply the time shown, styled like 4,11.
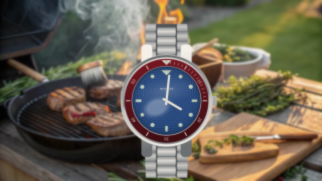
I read 4,01
